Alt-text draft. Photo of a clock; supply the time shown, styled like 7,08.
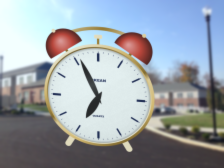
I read 6,56
